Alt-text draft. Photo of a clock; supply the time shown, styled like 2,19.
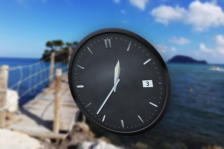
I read 12,37
